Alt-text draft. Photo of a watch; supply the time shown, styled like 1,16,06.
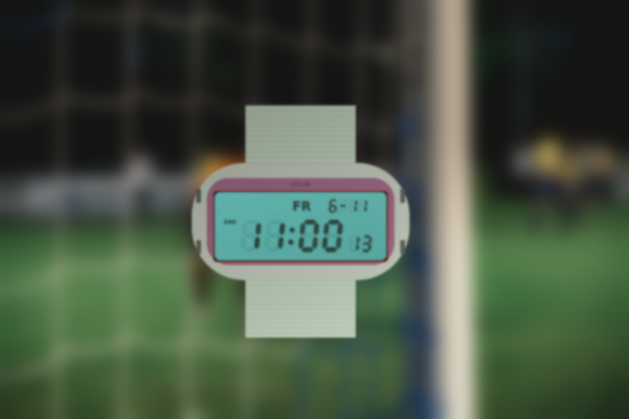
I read 11,00,13
